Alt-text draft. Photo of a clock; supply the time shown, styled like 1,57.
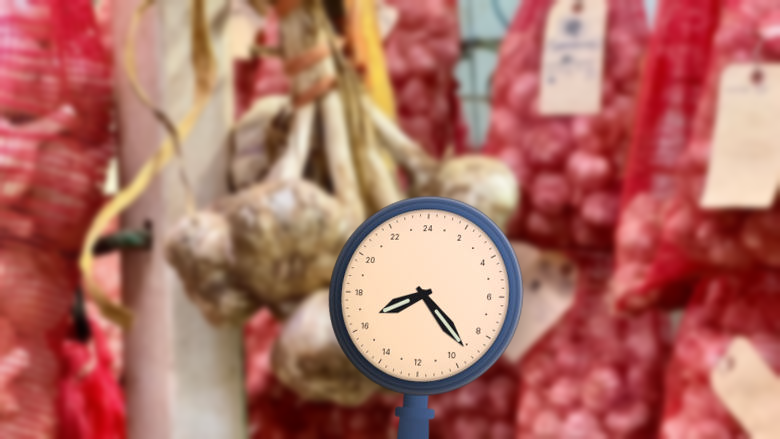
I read 16,23
